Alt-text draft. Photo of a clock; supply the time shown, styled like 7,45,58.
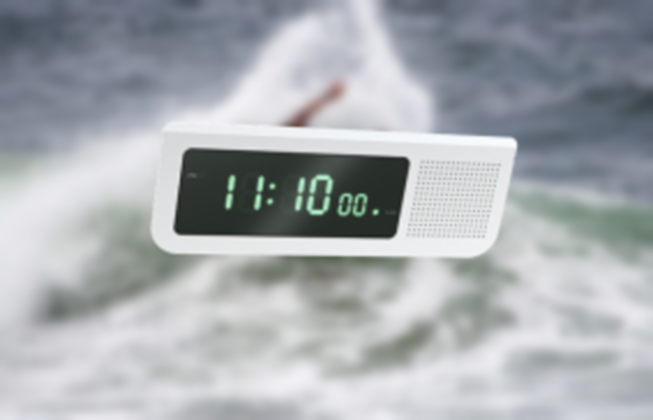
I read 11,10,00
